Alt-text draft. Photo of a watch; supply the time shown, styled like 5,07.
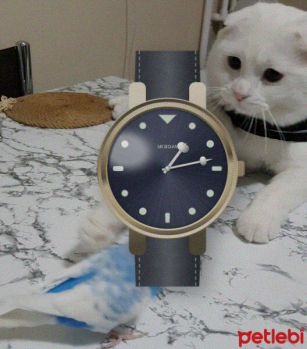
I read 1,13
